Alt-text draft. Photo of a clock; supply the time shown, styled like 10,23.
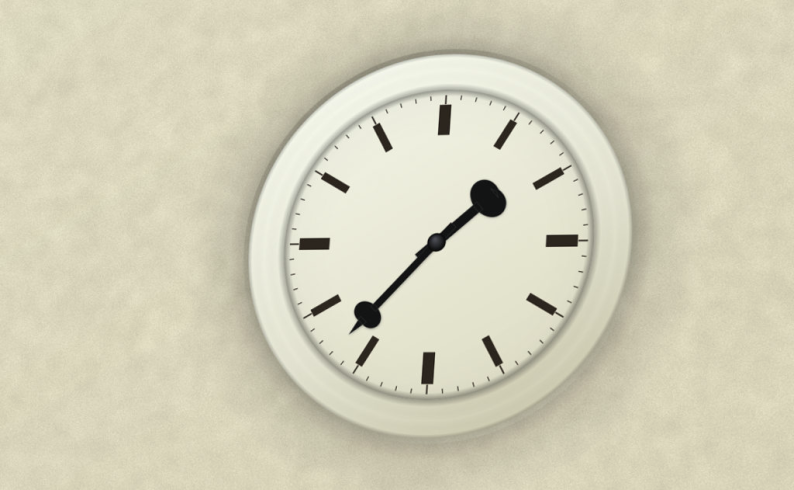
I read 1,37
